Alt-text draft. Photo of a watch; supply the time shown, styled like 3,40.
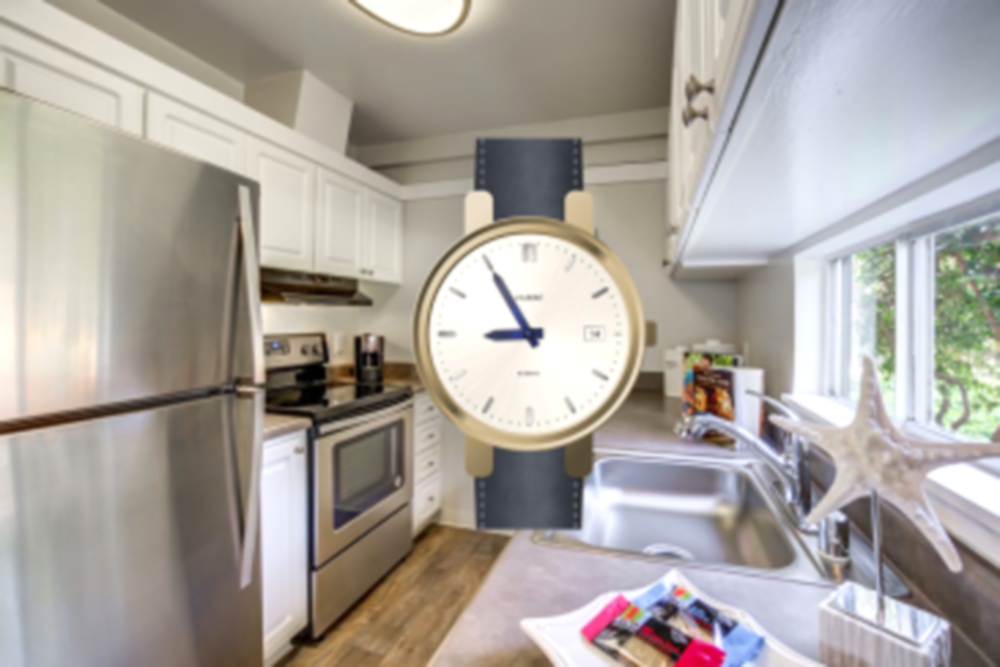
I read 8,55
